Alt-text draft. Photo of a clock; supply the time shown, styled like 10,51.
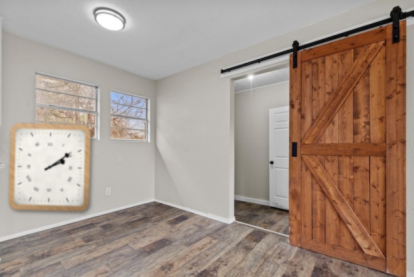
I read 2,09
